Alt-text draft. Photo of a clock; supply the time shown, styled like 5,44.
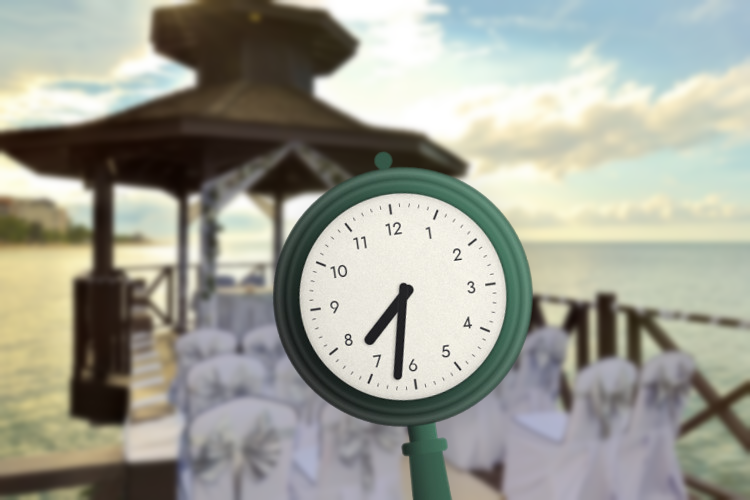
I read 7,32
